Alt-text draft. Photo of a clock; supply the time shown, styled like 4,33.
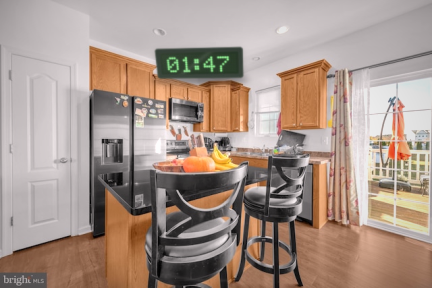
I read 1,47
